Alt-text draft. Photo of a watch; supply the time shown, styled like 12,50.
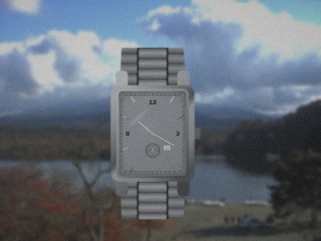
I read 10,20
